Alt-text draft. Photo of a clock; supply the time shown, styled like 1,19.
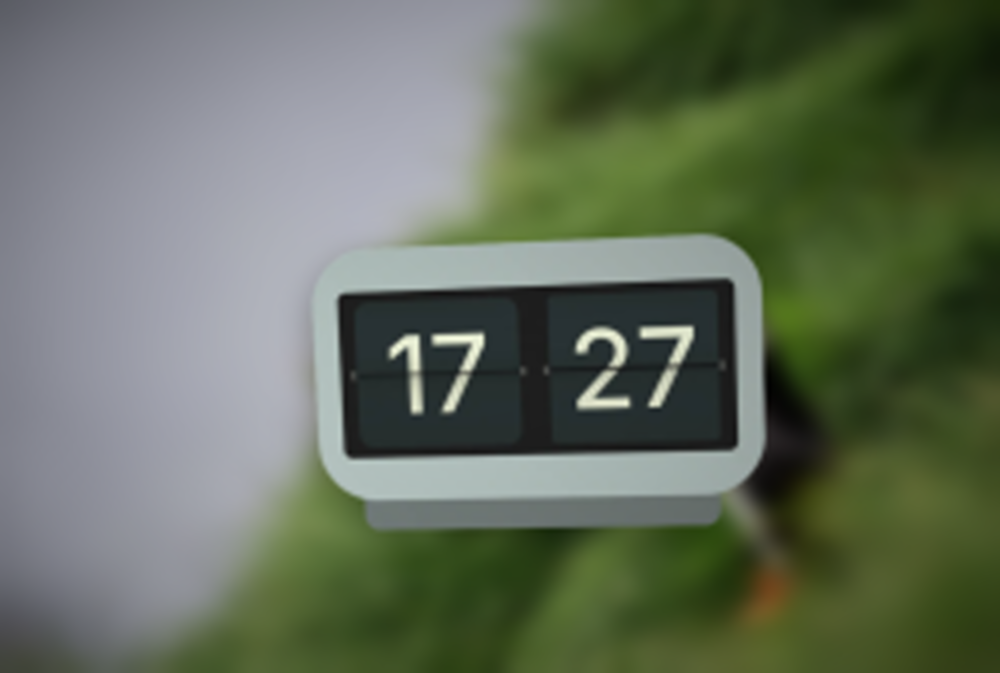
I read 17,27
